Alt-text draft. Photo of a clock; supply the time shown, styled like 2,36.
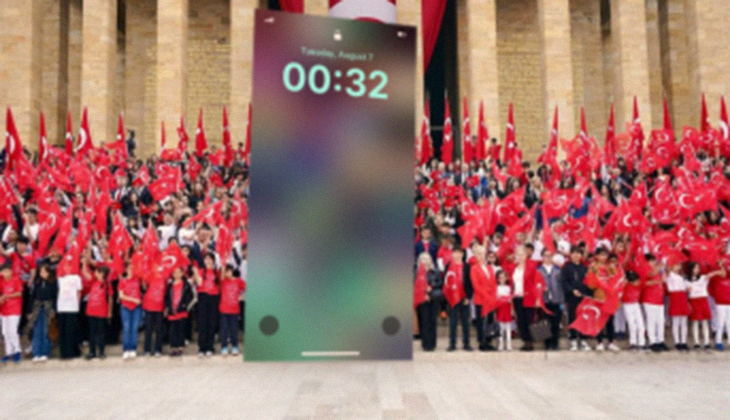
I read 0,32
